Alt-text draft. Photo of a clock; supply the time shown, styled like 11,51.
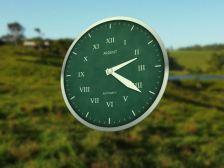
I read 2,21
